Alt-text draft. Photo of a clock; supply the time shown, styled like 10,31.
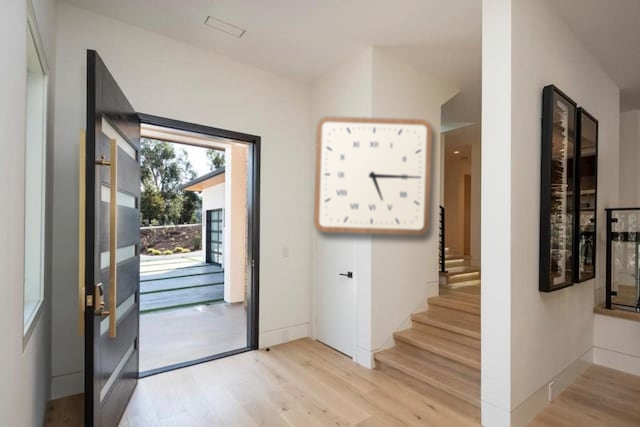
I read 5,15
